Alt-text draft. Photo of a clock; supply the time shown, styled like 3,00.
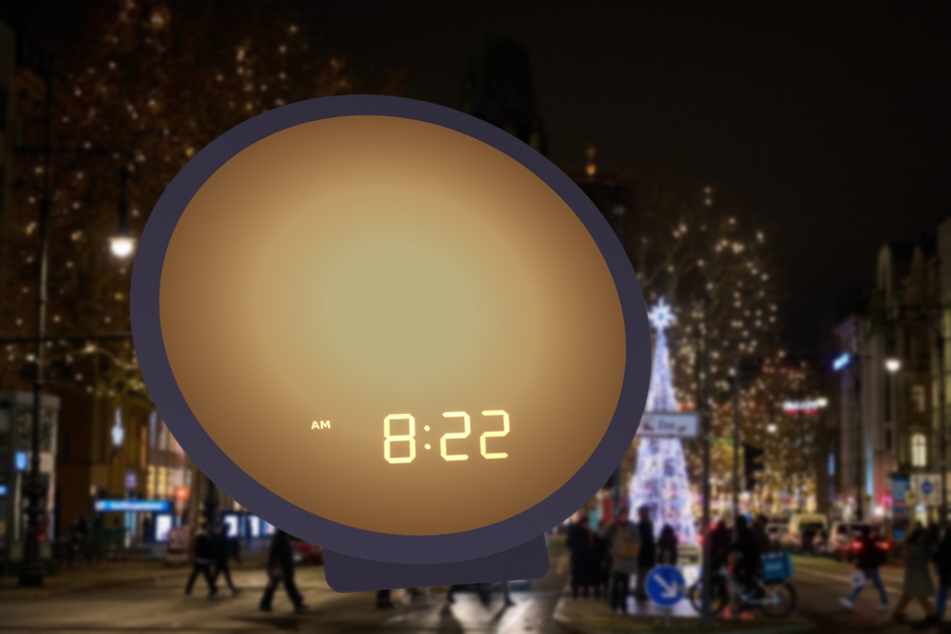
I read 8,22
